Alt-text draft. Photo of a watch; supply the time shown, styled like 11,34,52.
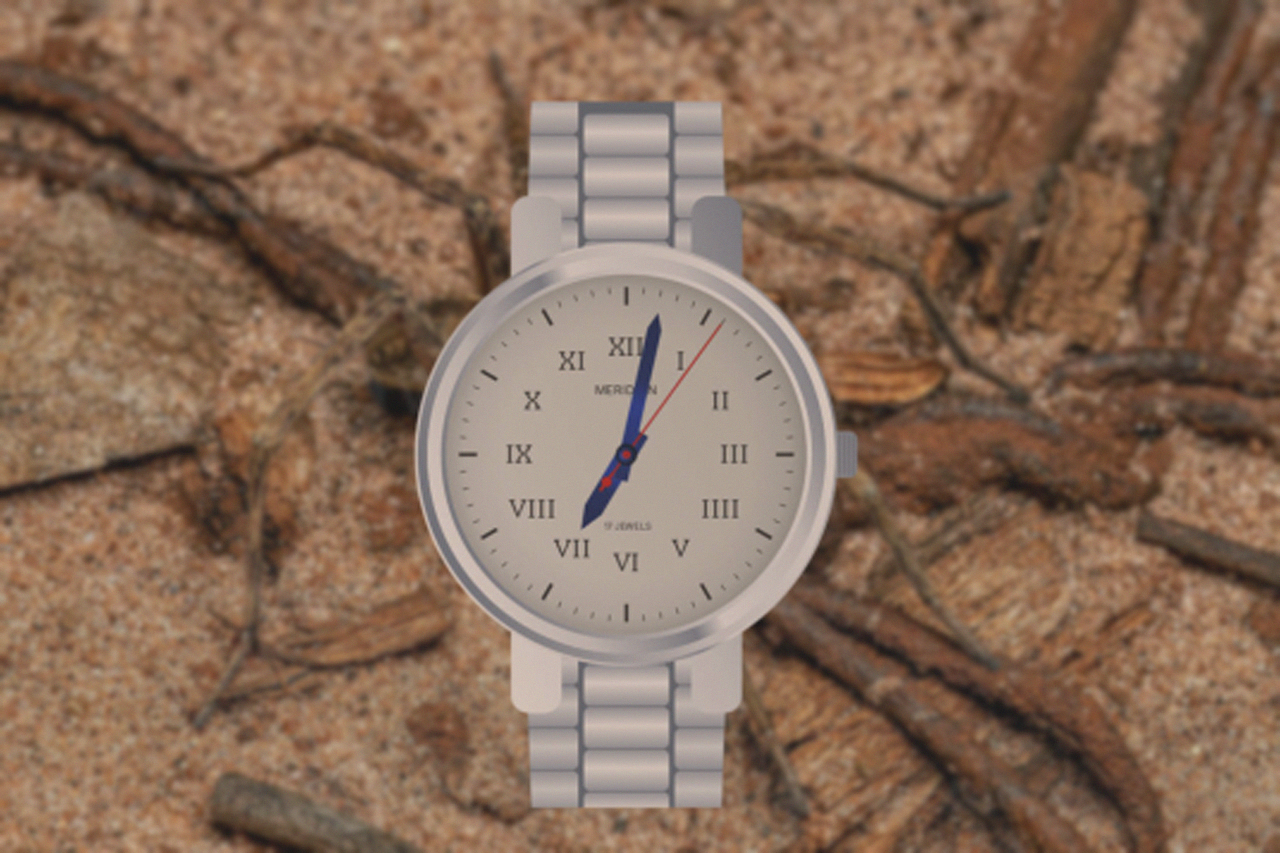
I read 7,02,06
